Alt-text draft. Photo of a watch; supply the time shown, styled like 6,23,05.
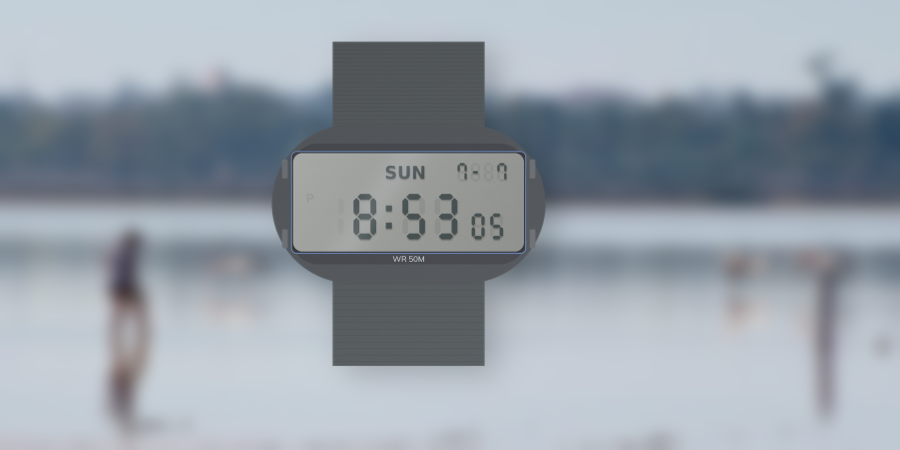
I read 8,53,05
